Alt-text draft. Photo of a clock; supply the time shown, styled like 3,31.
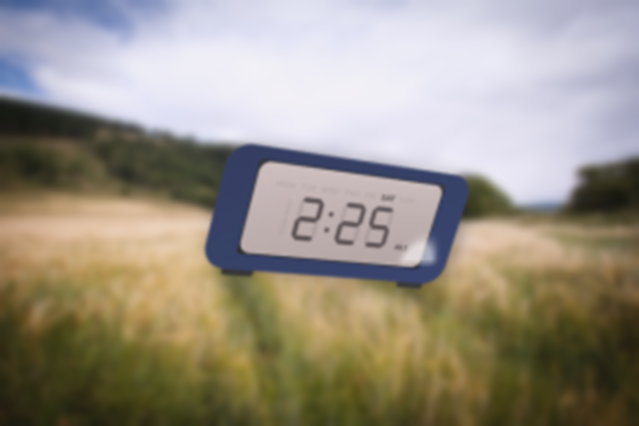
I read 2,25
